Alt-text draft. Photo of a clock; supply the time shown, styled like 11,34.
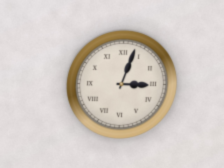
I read 3,03
